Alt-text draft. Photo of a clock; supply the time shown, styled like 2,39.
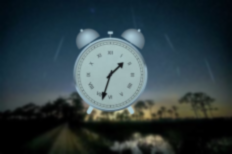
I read 1,33
